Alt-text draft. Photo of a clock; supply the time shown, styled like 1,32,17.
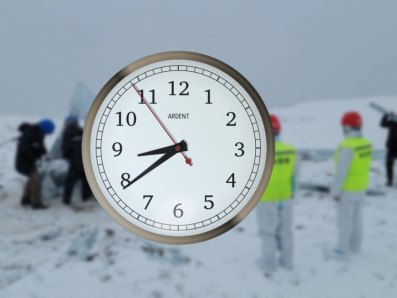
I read 8,38,54
